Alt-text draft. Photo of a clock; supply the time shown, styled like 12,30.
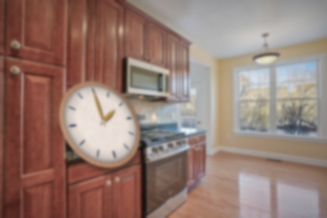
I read 2,00
